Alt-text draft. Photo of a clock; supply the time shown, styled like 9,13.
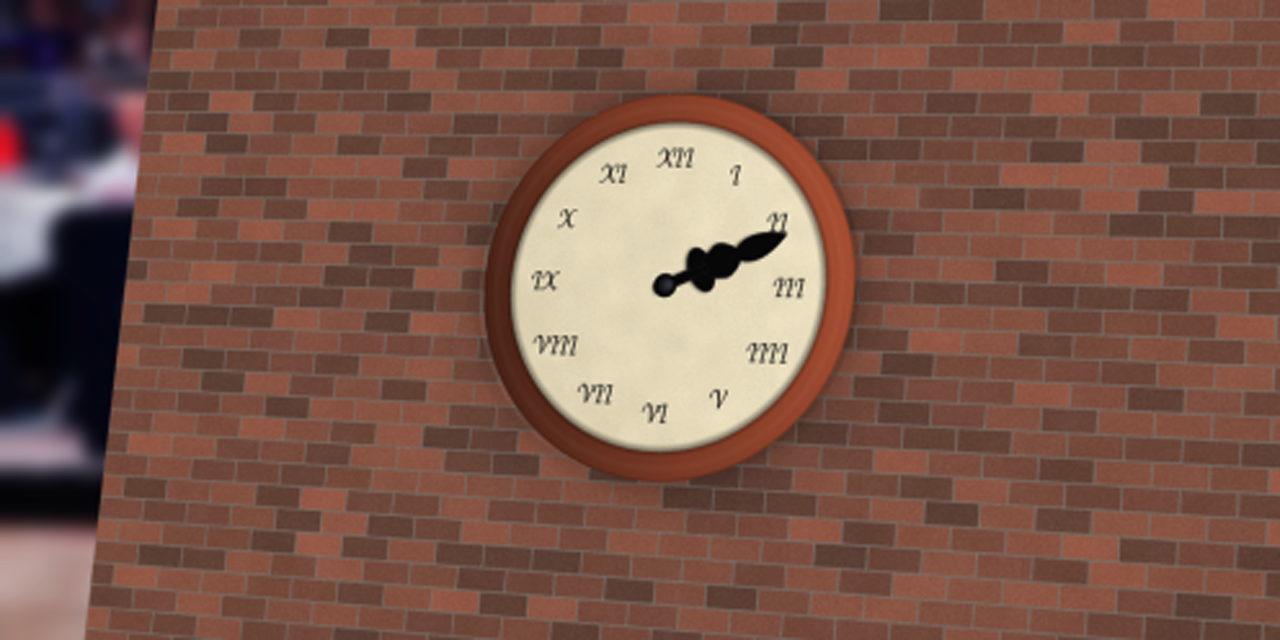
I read 2,11
